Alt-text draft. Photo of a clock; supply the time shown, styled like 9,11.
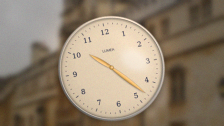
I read 10,23
